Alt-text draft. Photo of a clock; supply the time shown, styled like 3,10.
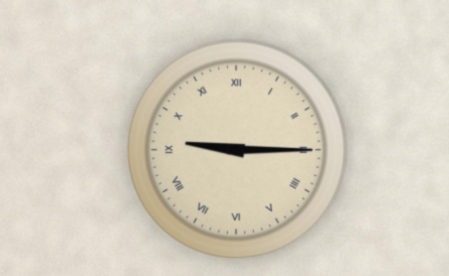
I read 9,15
